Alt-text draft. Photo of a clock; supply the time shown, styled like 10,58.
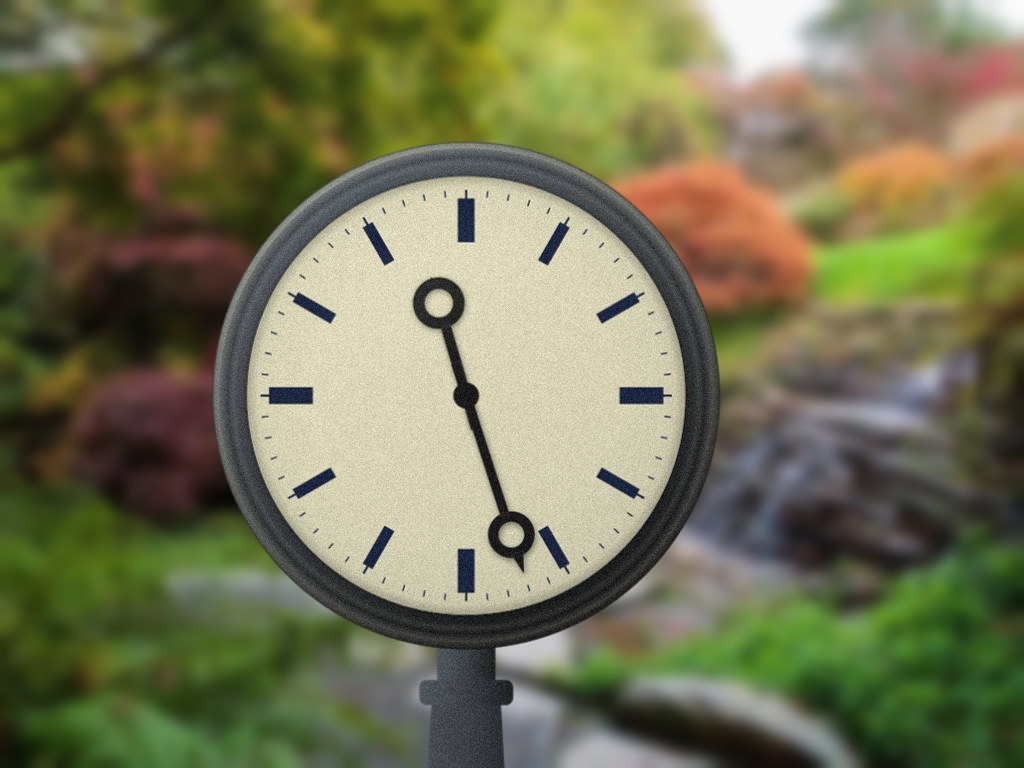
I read 11,27
